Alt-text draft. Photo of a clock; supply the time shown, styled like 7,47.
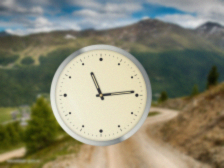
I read 11,14
